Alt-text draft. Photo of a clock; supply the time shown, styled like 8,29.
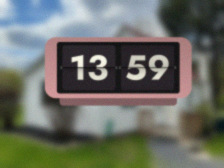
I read 13,59
